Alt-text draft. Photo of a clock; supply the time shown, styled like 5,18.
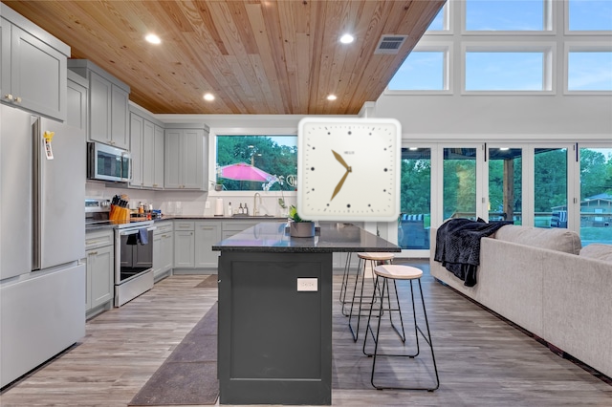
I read 10,35
